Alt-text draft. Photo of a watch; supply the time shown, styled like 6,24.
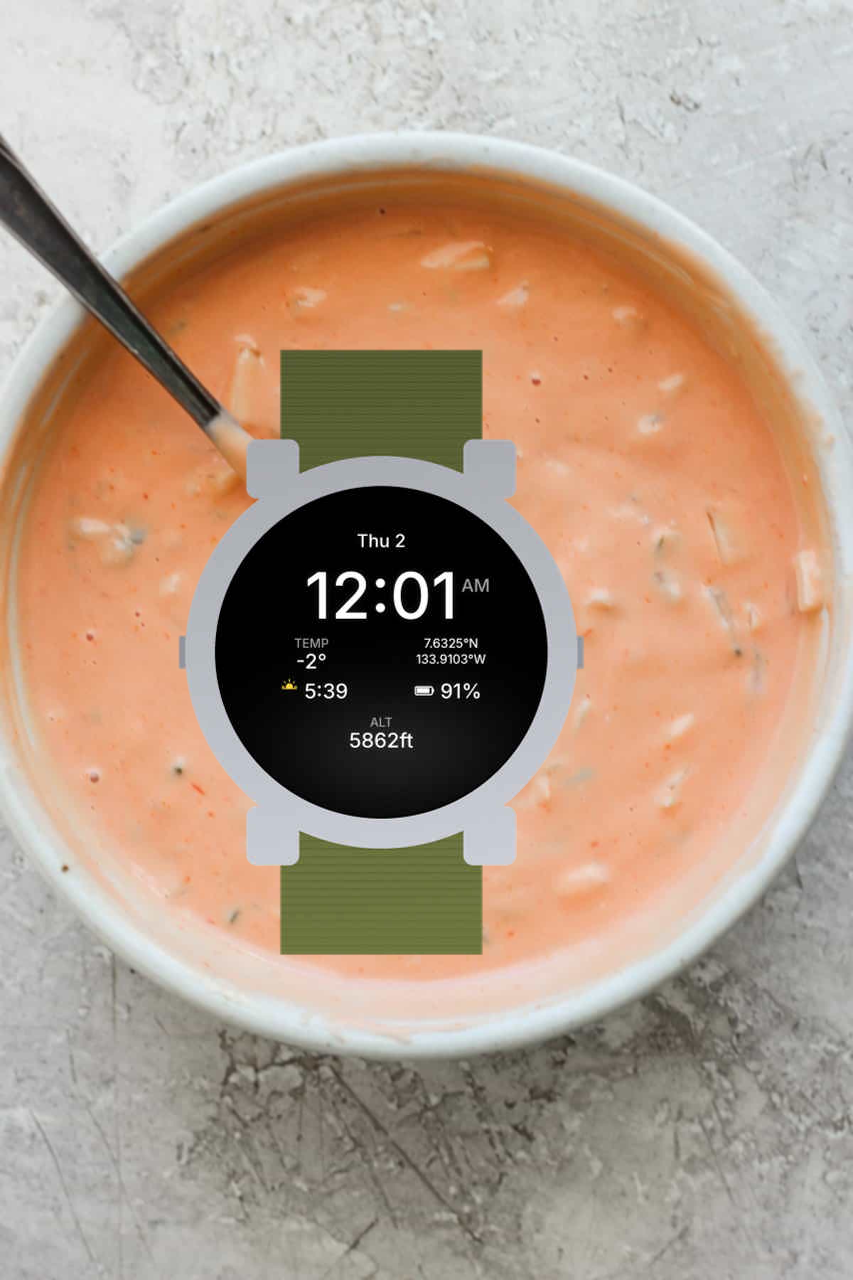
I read 12,01
